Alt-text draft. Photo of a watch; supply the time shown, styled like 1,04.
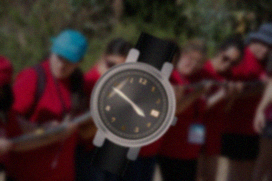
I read 3,48
